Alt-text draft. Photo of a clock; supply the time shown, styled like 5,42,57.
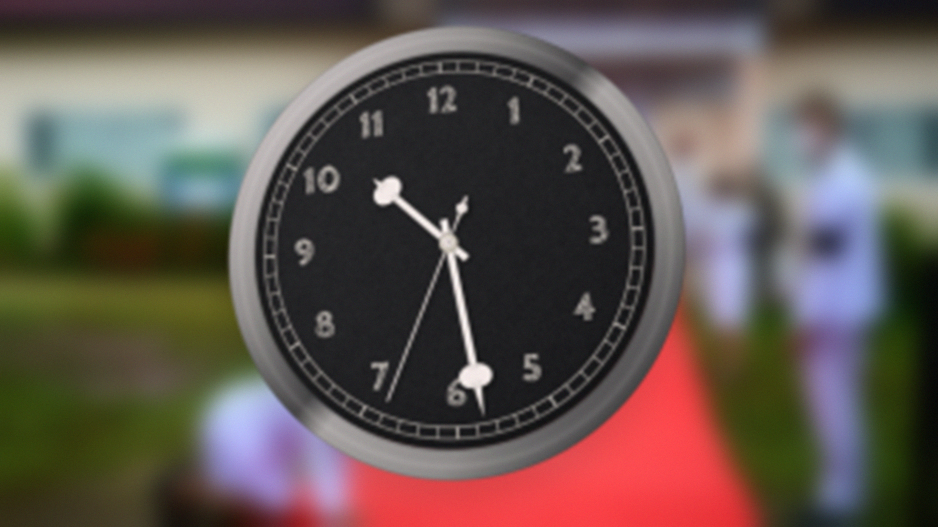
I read 10,28,34
